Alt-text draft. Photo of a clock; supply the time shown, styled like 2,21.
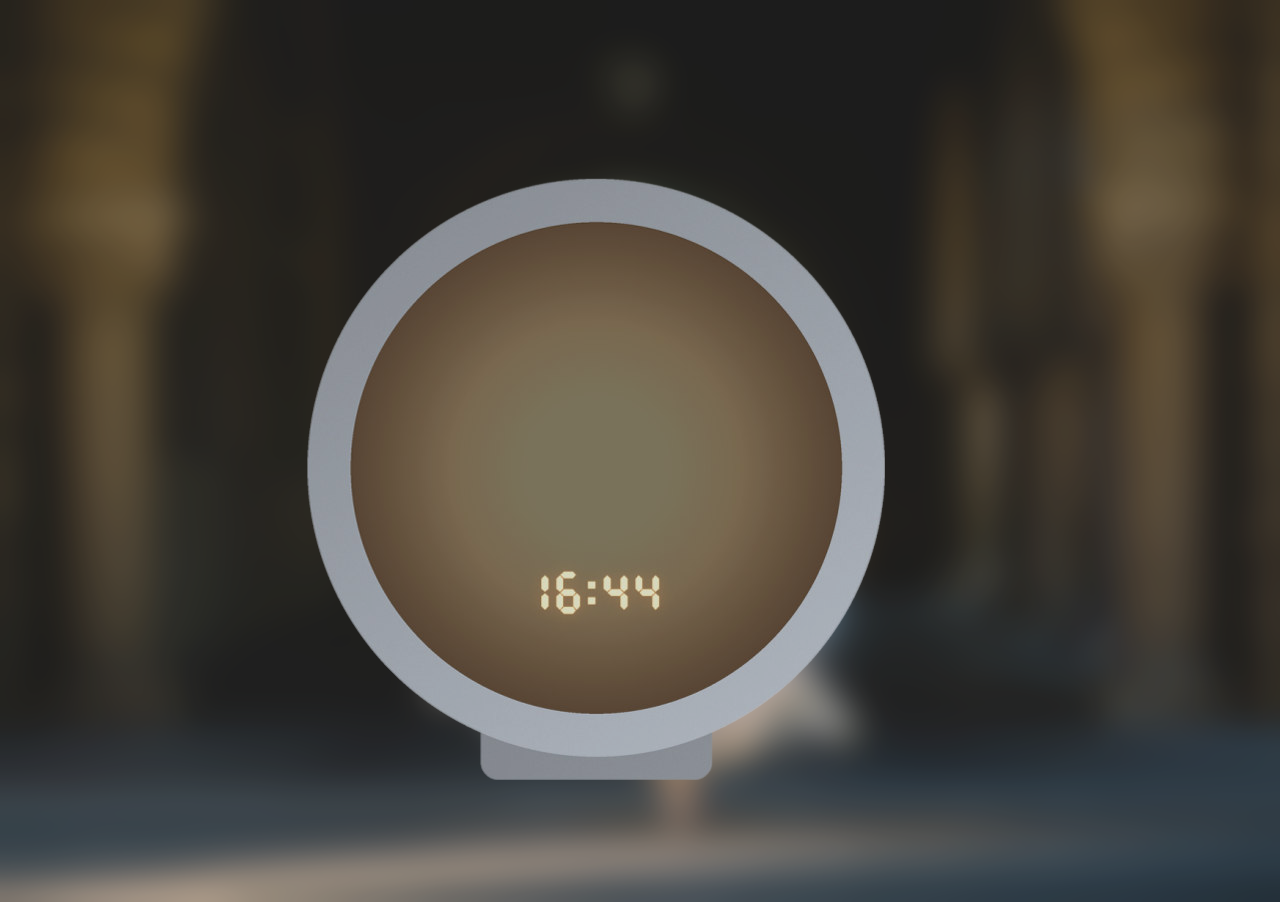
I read 16,44
